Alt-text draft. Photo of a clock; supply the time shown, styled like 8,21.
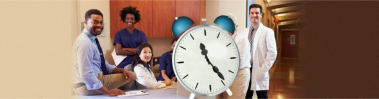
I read 11,24
